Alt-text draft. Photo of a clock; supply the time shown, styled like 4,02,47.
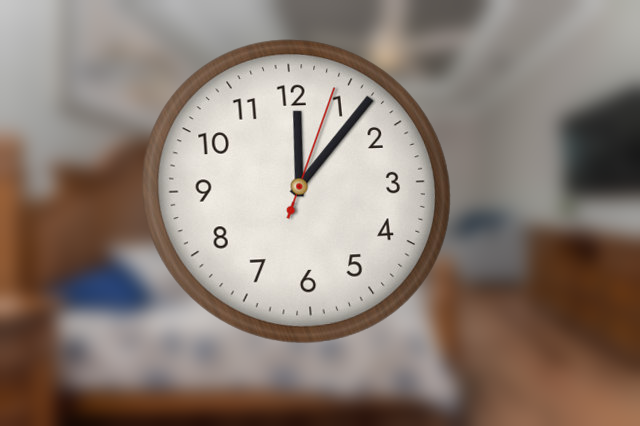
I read 12,07,04
